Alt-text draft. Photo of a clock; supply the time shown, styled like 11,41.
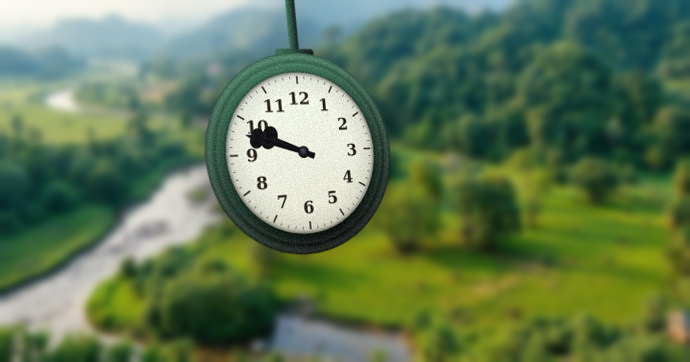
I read 9,48
